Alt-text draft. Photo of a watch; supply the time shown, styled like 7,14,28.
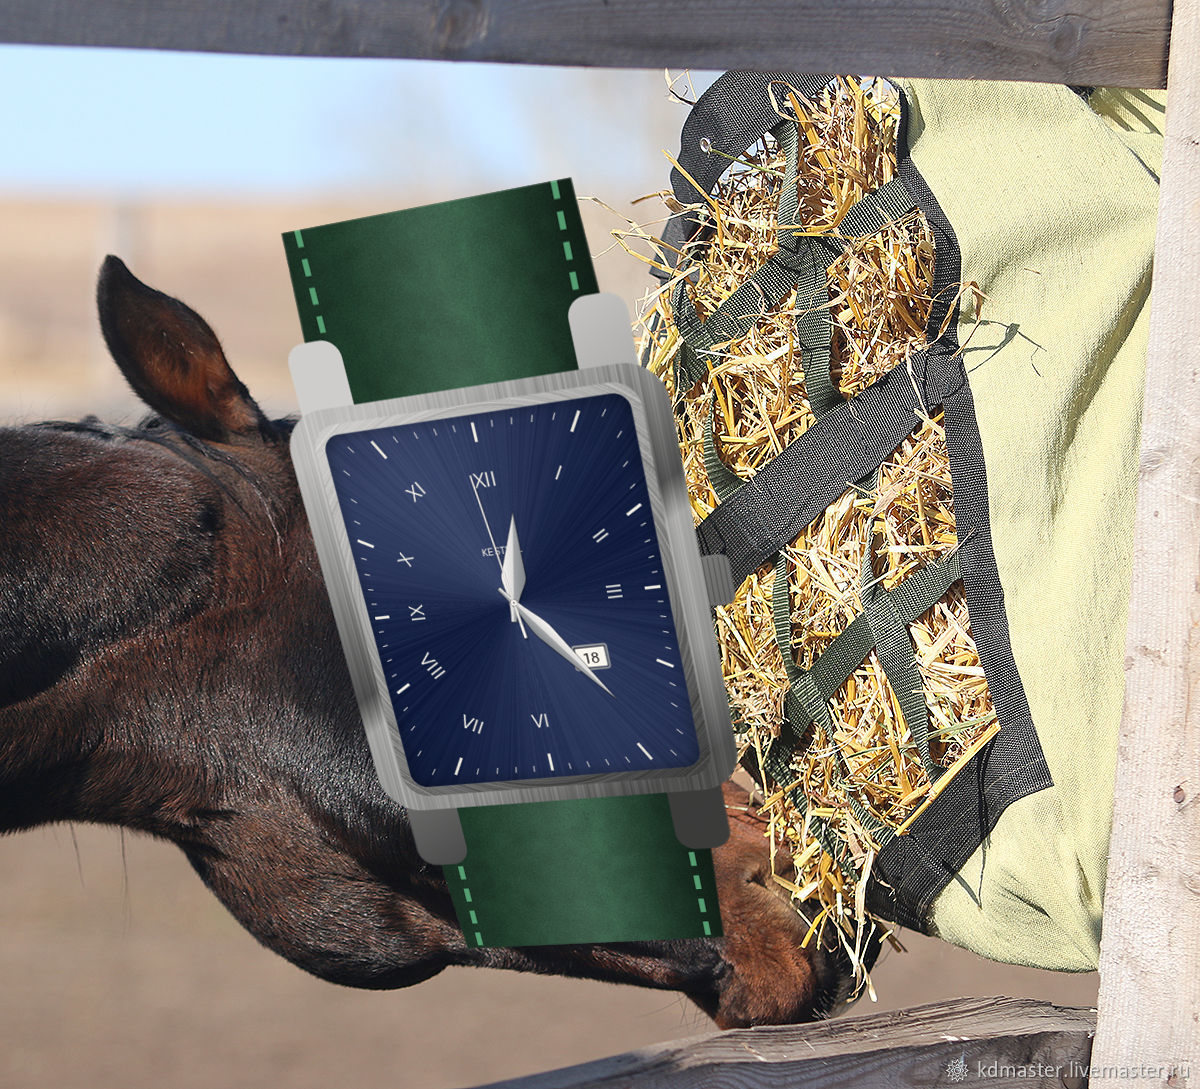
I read 12,23,59
